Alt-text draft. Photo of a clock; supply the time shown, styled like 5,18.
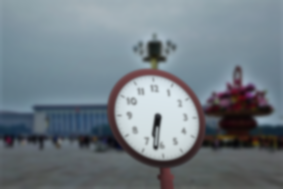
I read 6,32
